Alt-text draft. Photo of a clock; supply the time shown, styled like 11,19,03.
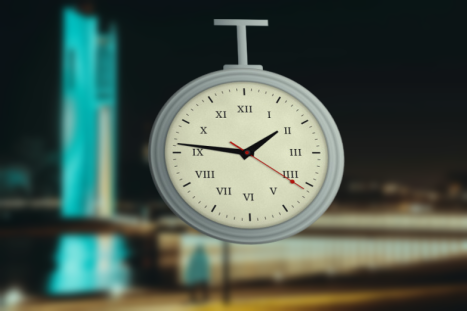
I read 1,46,21
